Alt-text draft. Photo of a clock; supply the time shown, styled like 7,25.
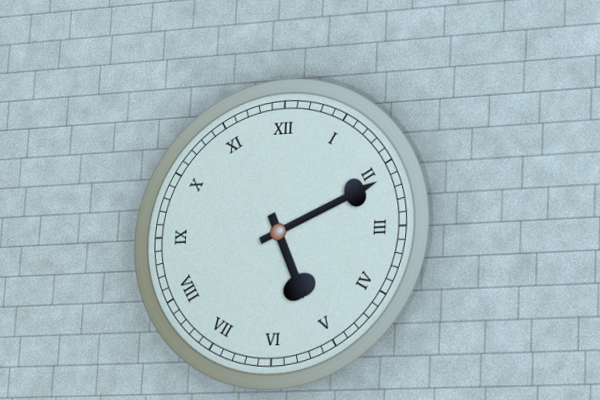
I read 5,11
